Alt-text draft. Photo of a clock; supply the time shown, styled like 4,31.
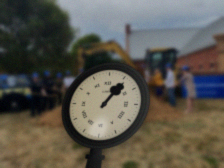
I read 1,06
